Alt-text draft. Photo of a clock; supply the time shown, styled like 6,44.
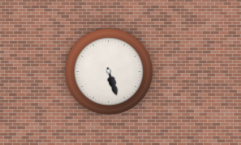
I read 5,27
